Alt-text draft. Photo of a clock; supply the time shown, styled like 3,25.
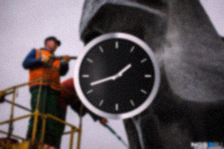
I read 1,42
